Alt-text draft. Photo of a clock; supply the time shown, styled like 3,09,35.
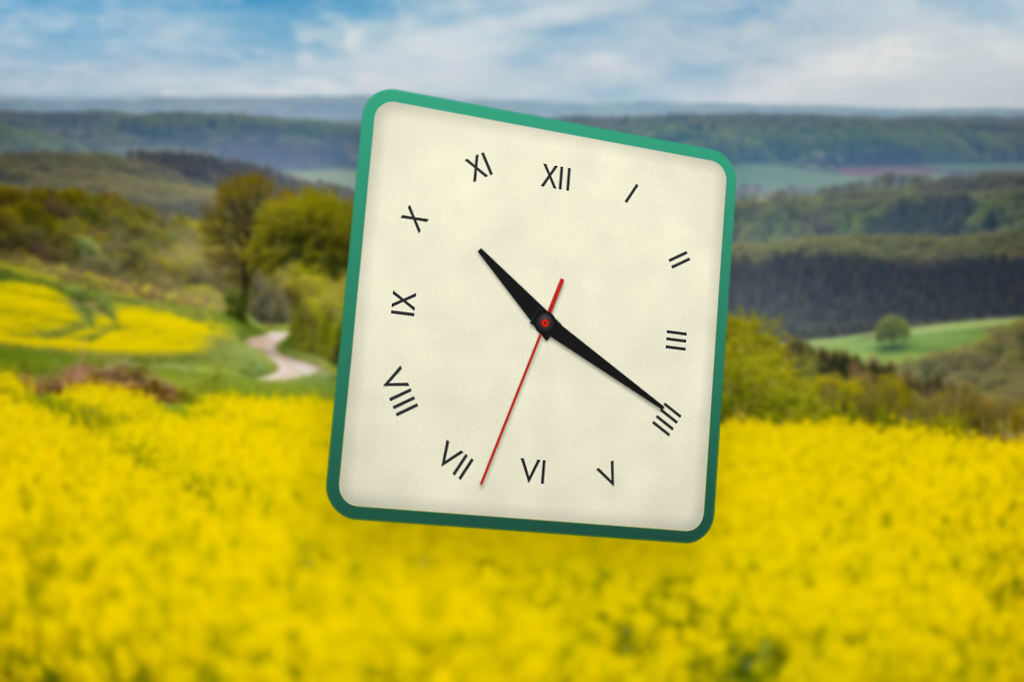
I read 10,19,33
